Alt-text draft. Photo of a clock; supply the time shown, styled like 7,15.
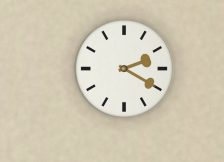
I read 2,20
